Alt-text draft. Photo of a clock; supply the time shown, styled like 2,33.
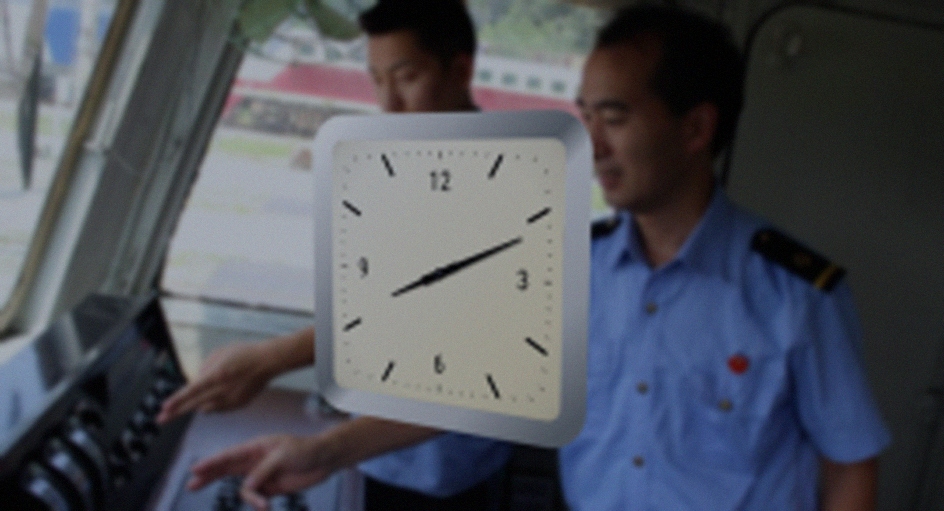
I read 8,11
